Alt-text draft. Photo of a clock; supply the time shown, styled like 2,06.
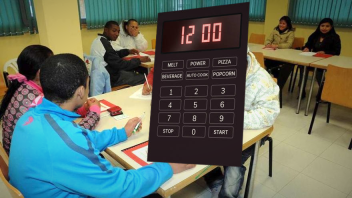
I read 12,00
